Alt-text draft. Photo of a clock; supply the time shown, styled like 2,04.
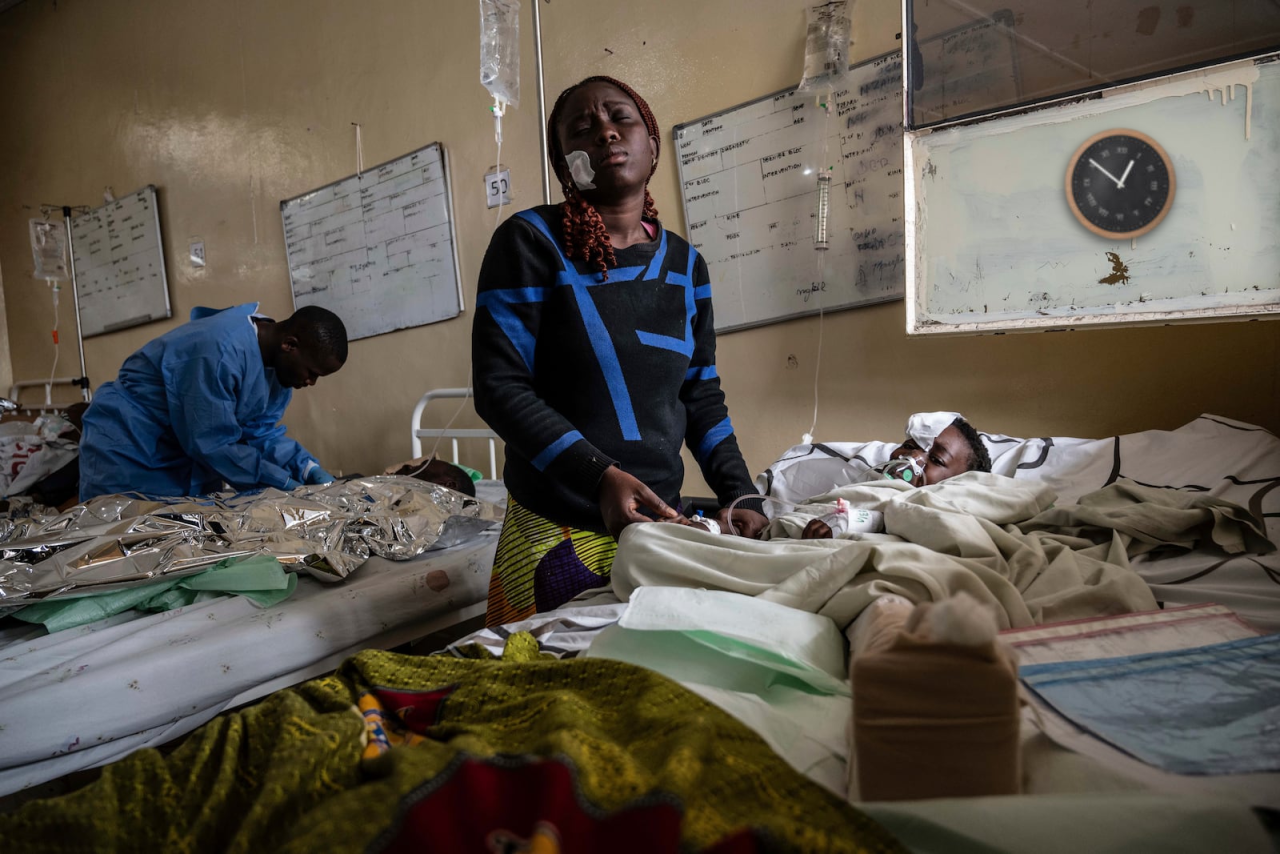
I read 12,51
